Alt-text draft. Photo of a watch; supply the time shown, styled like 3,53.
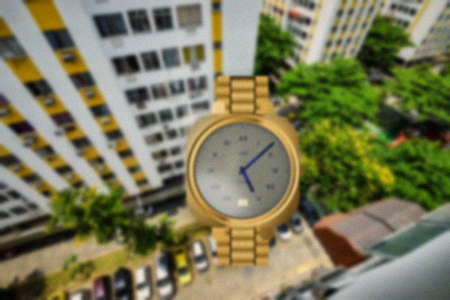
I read 5,08
